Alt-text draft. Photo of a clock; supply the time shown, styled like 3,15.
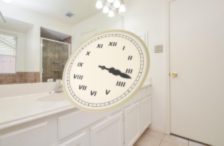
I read 3,17
